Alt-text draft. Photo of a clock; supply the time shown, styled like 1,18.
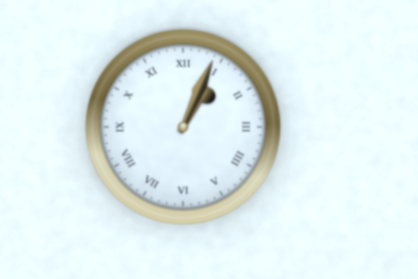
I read 1,04
